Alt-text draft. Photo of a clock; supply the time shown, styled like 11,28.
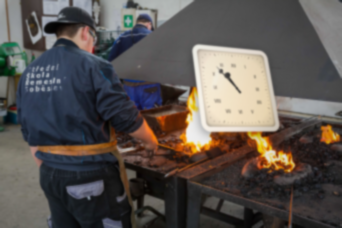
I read 10,53
